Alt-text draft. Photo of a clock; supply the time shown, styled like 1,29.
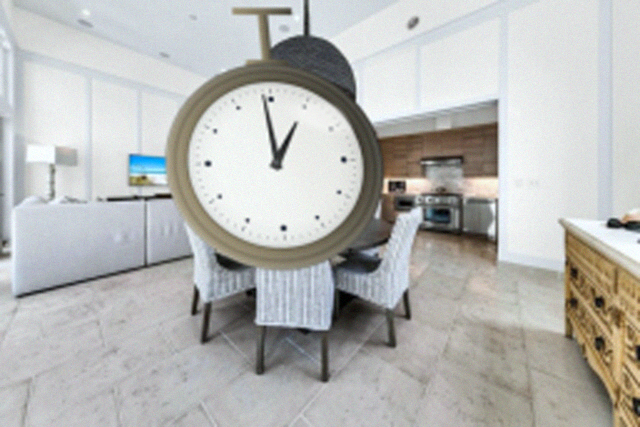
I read 12,59
